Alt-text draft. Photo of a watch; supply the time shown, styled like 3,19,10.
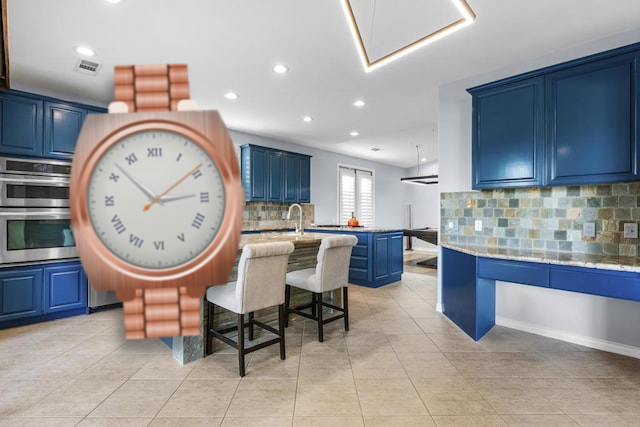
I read 2,52,09
